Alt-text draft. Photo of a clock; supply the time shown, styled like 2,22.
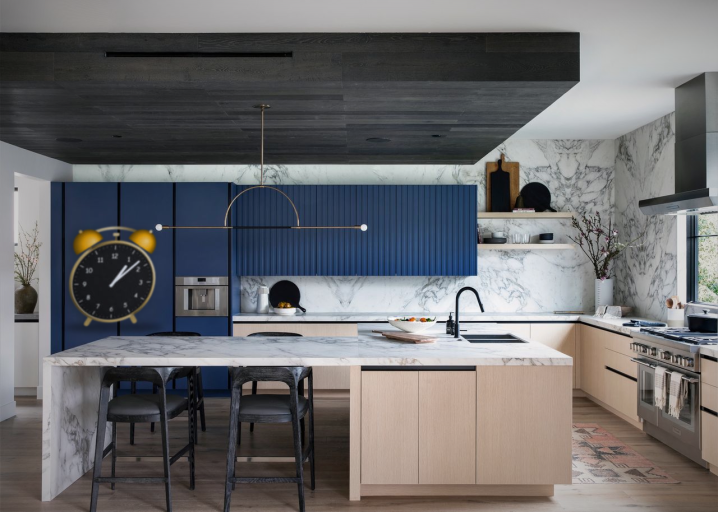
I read 1,08
